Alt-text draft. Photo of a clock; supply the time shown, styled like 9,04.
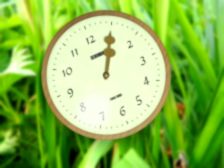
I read 1,05
